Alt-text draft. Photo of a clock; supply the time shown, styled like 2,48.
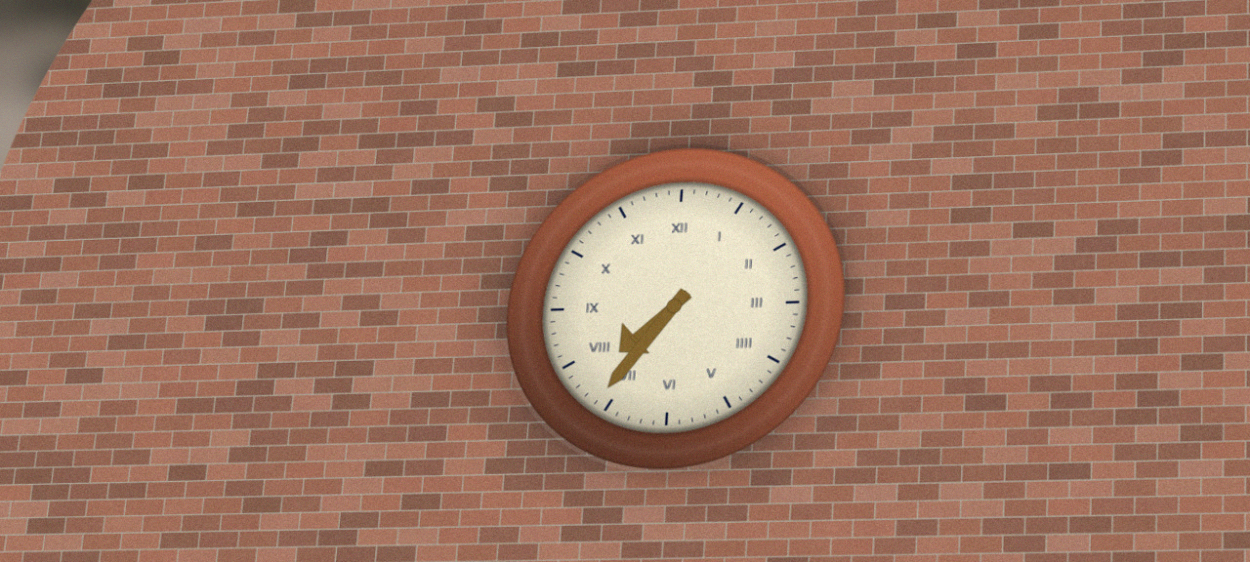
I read 7,36
